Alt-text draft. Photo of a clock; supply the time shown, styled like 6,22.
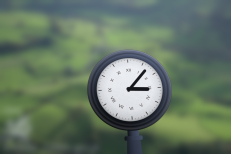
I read 3,07
